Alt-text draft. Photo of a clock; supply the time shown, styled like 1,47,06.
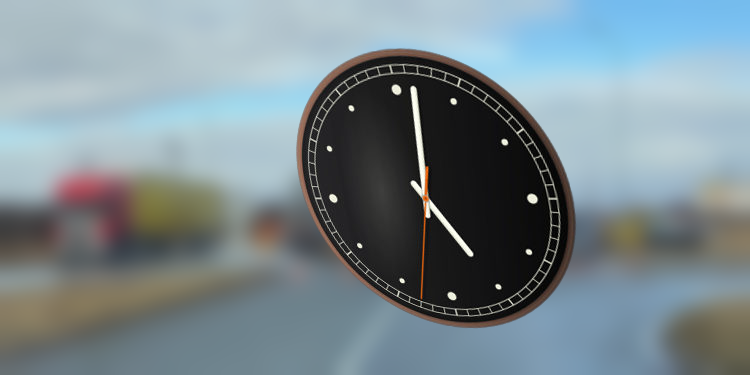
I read 5,01,33
